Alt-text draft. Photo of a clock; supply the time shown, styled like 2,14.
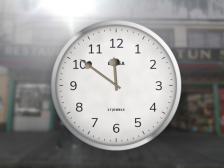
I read 11,51
